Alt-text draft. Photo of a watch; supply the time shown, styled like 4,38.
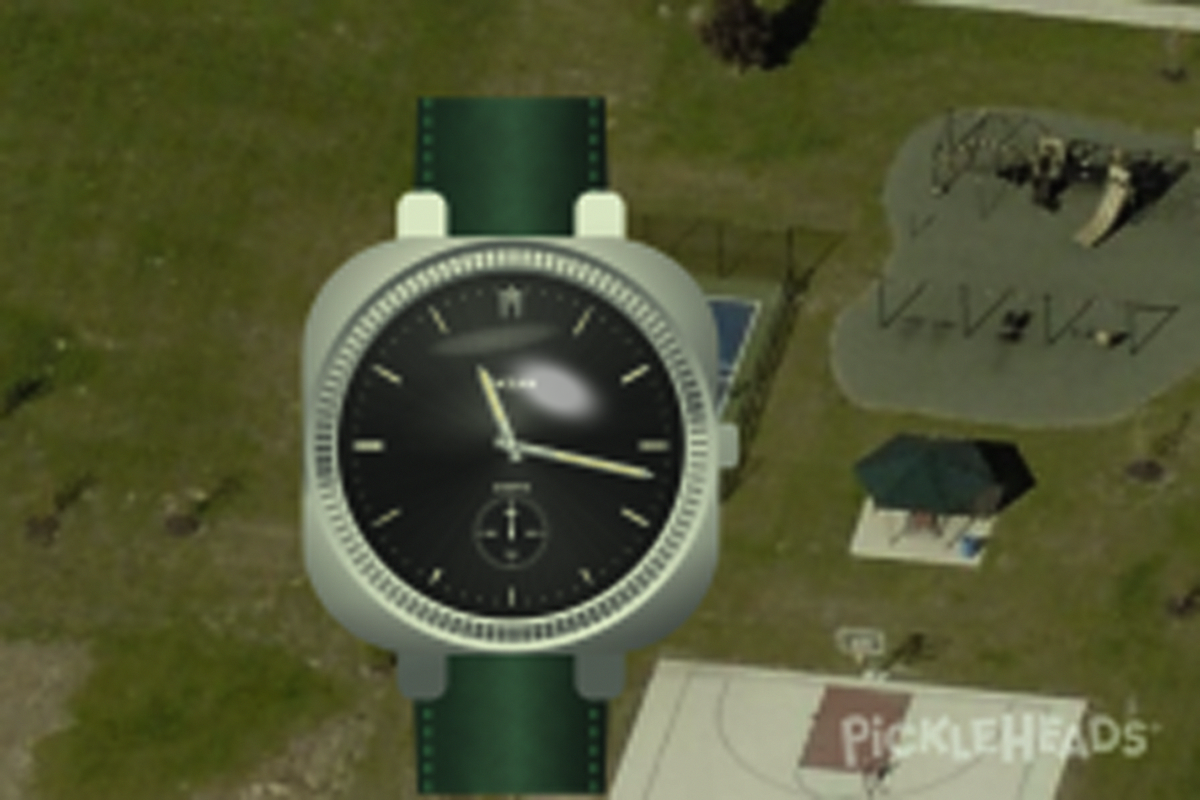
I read 11,17
